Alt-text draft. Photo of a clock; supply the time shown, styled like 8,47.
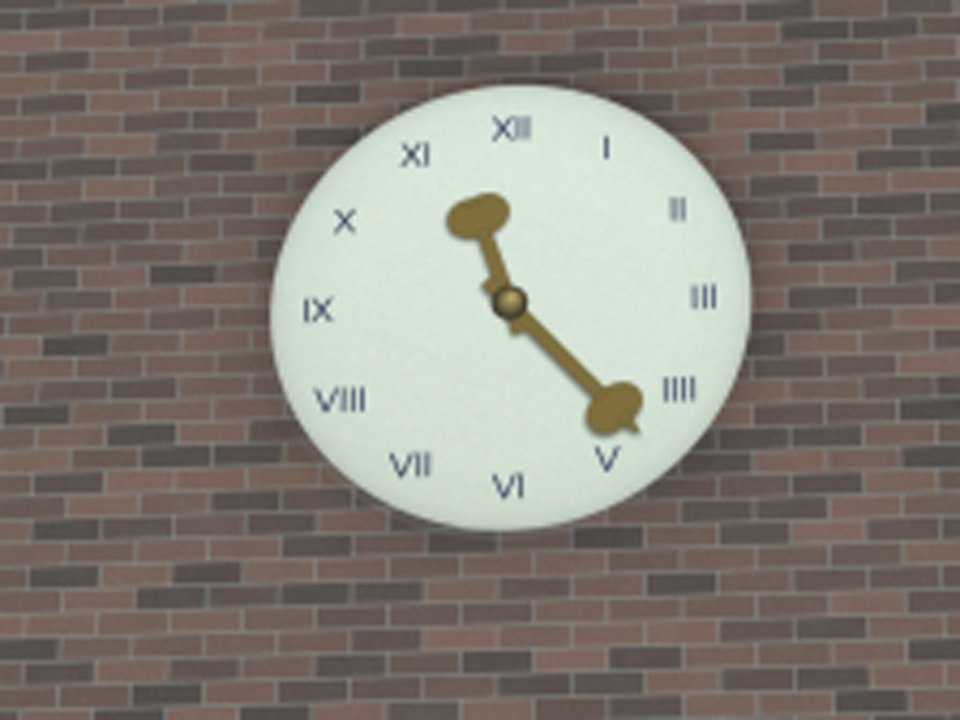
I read 11,23
